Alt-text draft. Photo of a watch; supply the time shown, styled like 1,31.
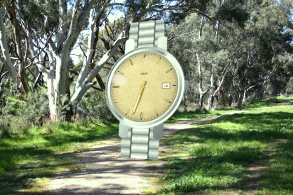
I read 6,33
